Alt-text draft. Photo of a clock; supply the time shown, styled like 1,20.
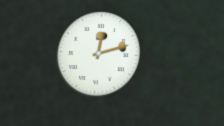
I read 12,12
